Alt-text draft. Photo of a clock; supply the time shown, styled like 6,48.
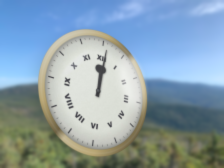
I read 12,01
